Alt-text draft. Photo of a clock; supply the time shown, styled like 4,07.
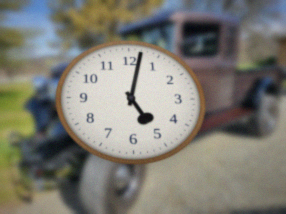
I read 5,02
